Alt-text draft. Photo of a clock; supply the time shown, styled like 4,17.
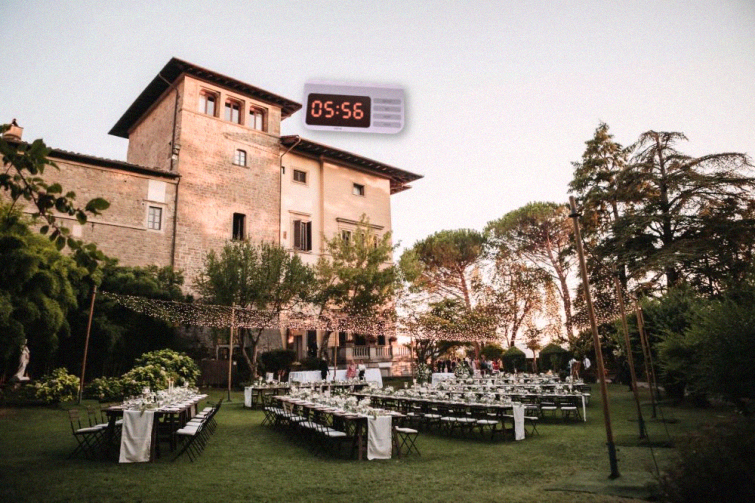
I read 5,56
